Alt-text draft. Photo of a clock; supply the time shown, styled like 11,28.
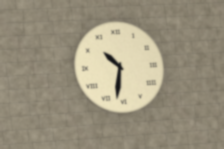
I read 10,32
